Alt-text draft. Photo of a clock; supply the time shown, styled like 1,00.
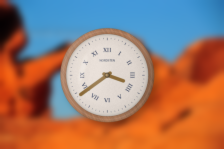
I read 3,39
